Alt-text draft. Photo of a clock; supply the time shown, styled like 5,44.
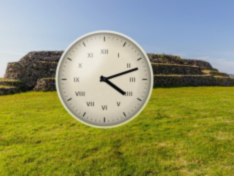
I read 4,12
